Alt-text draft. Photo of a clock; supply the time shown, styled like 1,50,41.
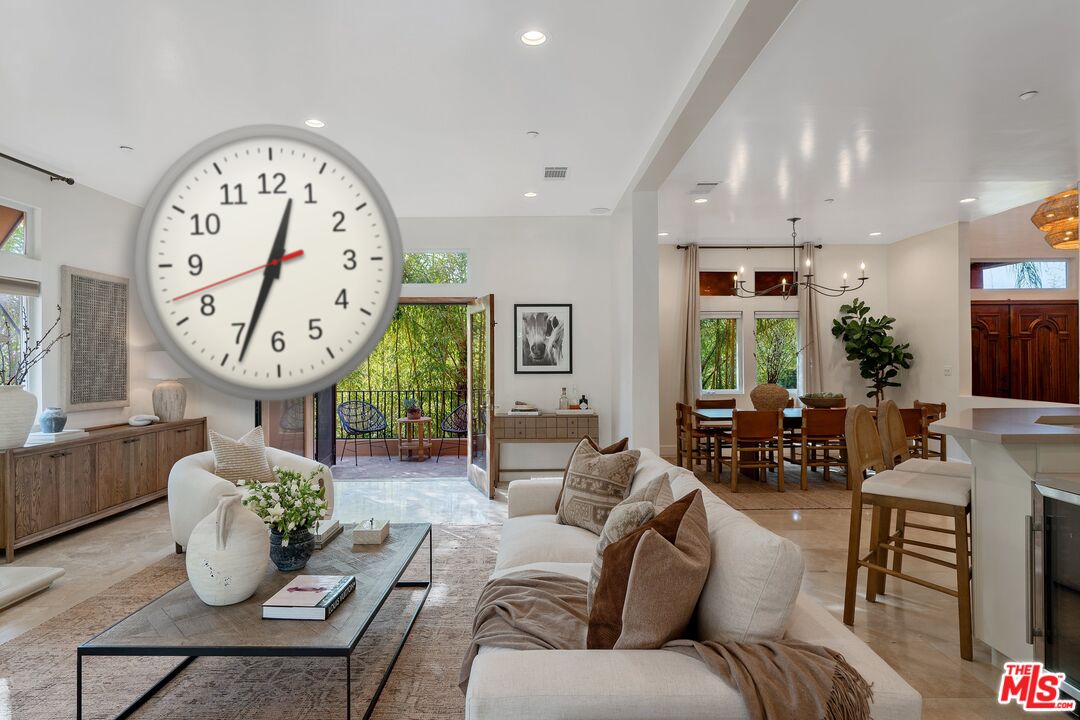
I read 12,33,42
